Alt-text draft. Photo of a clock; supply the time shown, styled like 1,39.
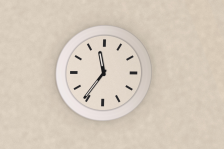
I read 11,36
